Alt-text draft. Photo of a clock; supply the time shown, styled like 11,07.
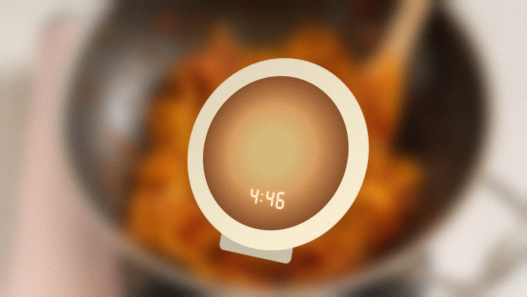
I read 4,46
